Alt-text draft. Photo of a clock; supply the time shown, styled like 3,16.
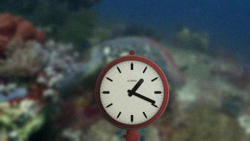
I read 1,19
